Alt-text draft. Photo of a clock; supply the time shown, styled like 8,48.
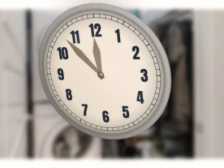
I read 11,53
